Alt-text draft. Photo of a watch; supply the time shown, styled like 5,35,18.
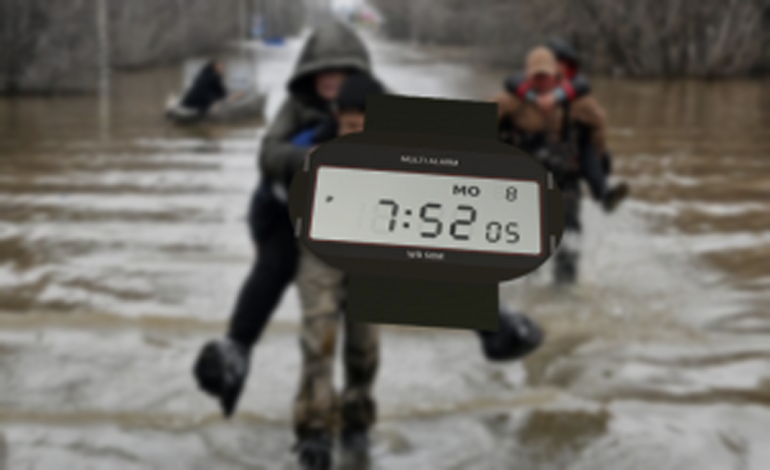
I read 7,52,05
